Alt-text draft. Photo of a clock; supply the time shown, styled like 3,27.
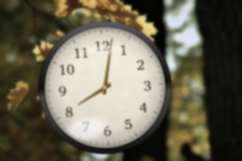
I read 8,02
